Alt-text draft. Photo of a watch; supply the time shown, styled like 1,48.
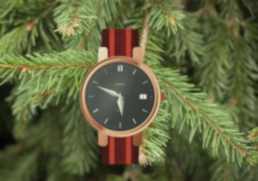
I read 5,49
